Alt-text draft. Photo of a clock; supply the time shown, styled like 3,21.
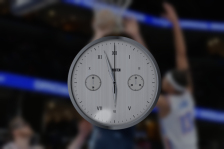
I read 5,57
